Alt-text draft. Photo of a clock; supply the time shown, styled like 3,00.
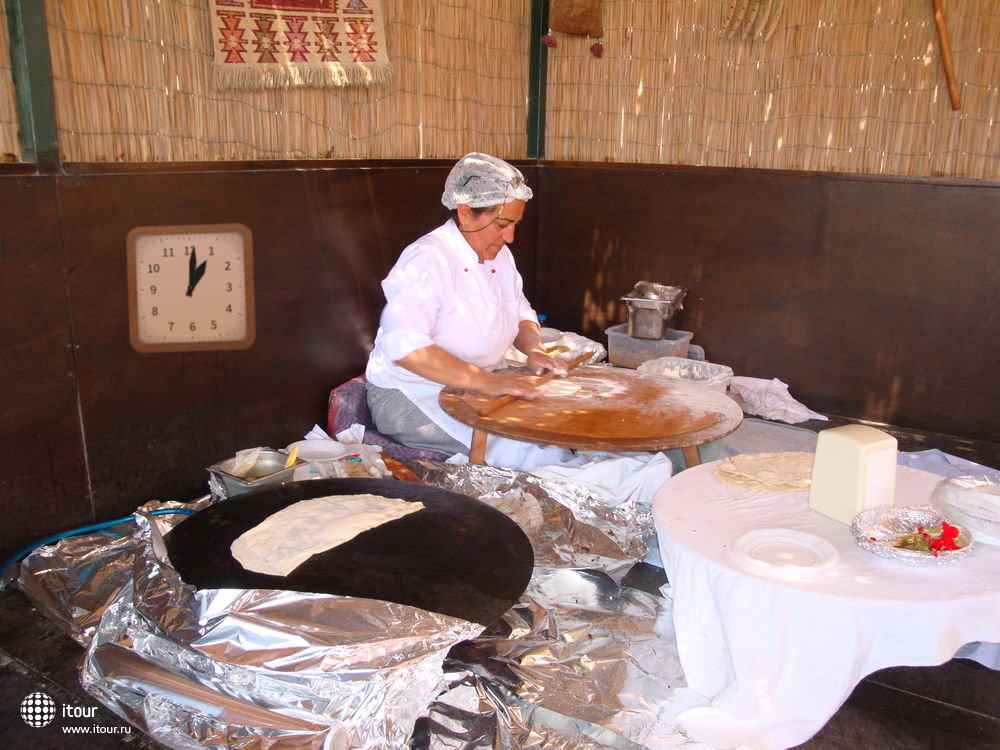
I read 1,01
